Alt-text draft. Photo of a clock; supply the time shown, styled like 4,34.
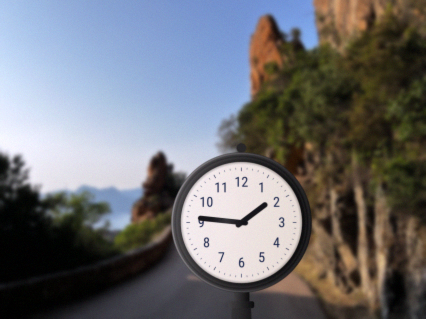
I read 1,46
